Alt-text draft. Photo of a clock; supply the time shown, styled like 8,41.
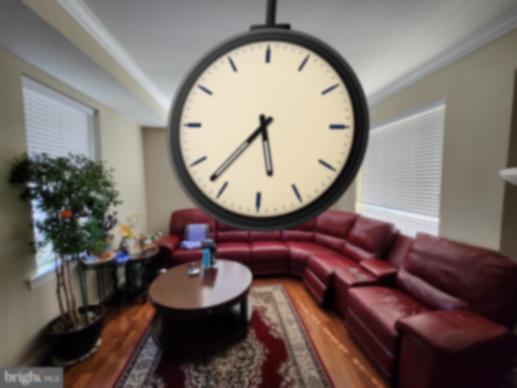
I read 5,37
